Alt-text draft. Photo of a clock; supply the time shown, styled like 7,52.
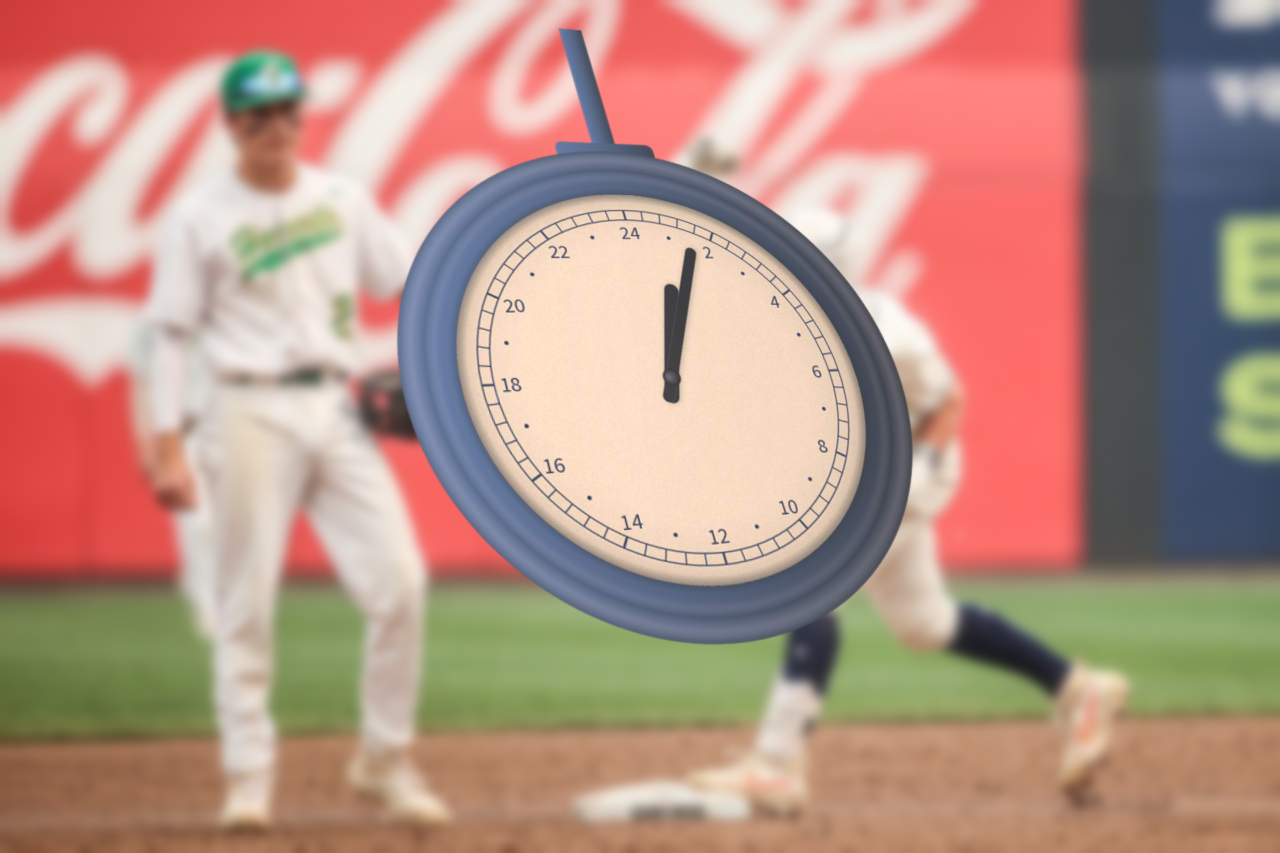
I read 1,04
